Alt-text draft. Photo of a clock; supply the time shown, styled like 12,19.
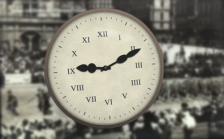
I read 9,11
